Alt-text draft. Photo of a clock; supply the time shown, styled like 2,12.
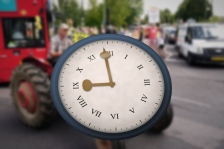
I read 8,59
